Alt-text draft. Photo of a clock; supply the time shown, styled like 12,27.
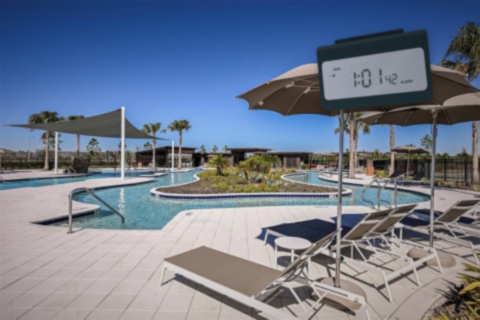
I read 1,01
